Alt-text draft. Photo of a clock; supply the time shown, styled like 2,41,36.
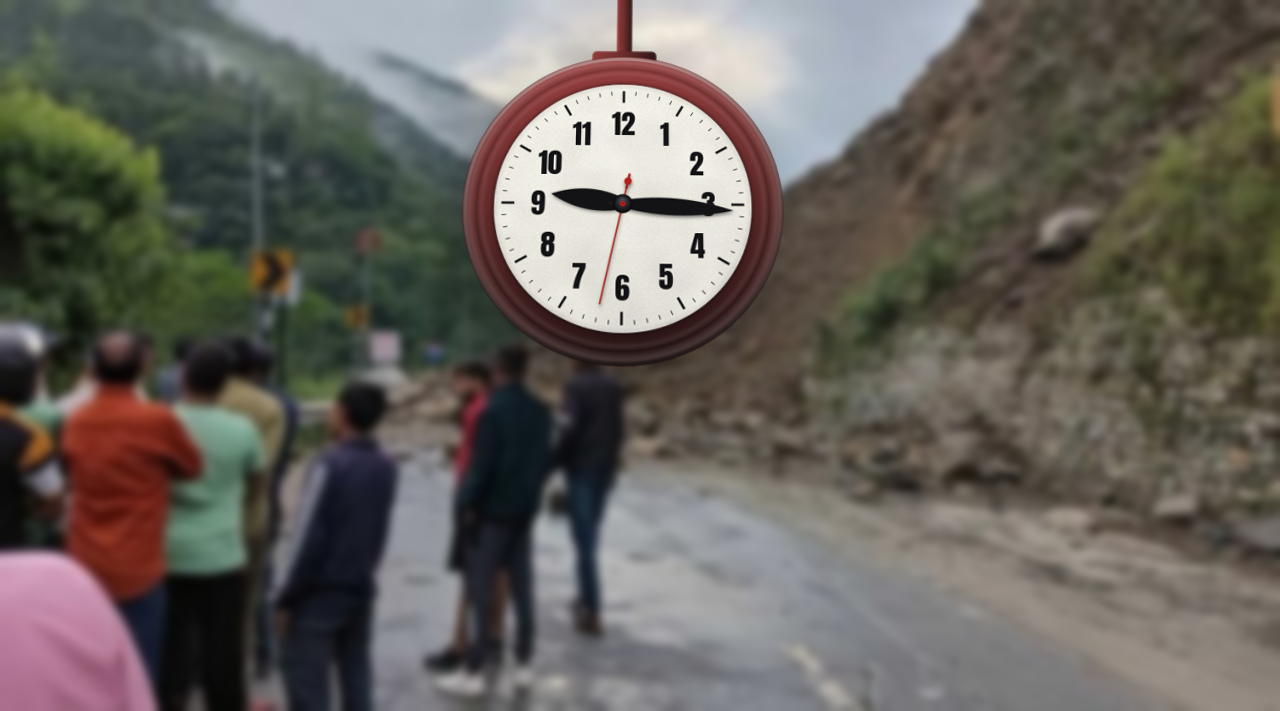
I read 9,15,32
